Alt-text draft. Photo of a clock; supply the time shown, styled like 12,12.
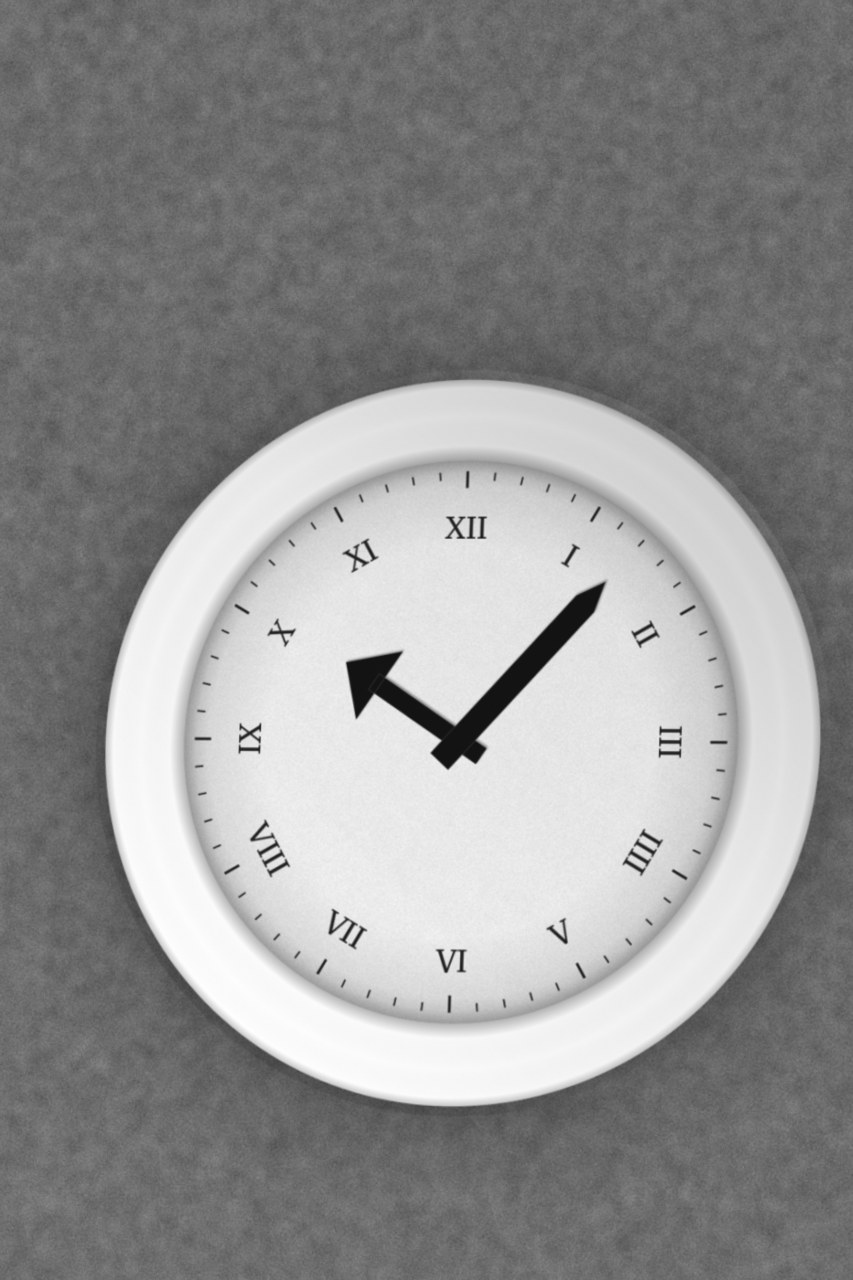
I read 10,07
